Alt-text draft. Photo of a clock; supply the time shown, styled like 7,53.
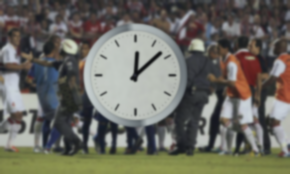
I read 12,08
